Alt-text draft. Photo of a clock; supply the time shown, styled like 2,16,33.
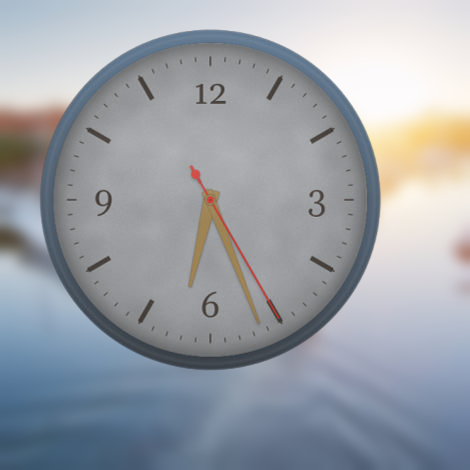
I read 6,26,25
